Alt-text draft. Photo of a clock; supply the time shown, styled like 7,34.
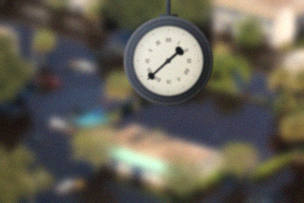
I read 1,38
